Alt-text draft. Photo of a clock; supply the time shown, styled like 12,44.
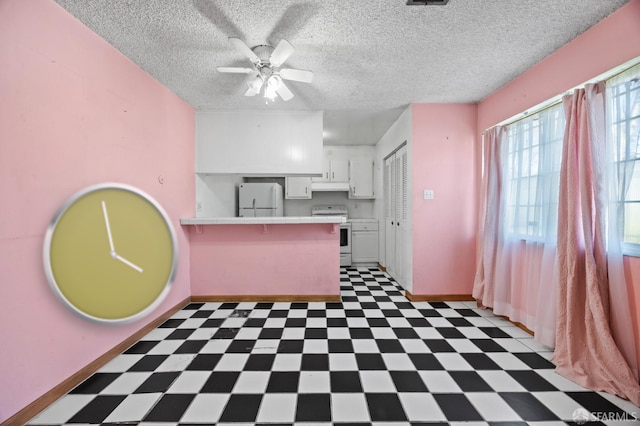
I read 3,58
